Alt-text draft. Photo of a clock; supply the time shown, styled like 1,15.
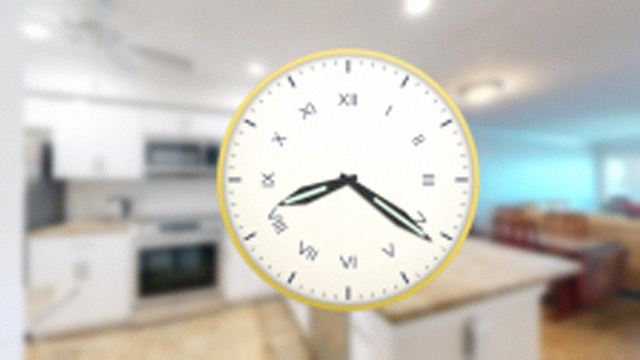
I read 8,21
